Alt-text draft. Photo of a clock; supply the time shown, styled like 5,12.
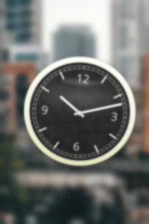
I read 10,12
